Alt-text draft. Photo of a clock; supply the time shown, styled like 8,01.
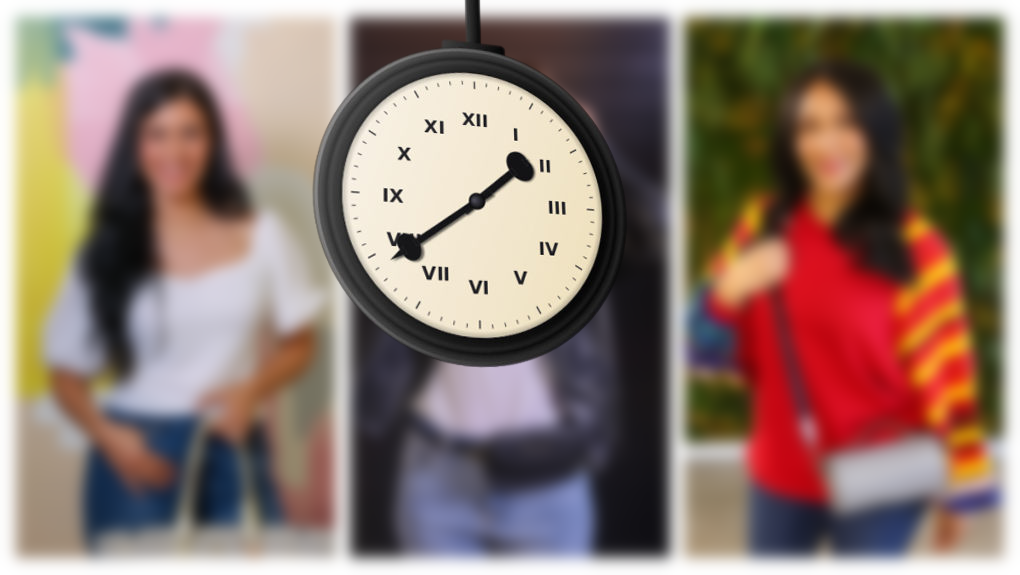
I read 1,39
